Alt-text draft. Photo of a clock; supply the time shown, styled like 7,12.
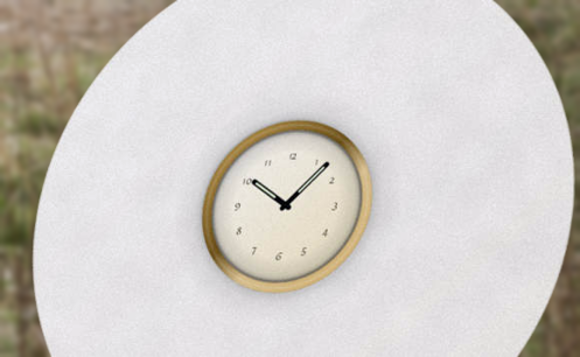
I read 10,07
